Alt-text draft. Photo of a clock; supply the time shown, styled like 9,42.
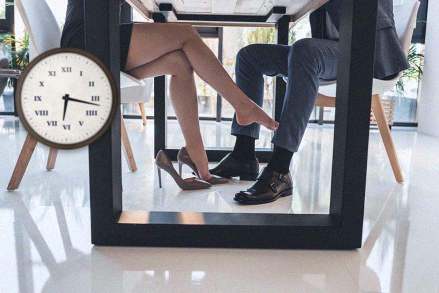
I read 6,17
